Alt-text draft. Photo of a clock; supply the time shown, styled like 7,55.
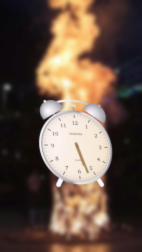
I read 5,27
